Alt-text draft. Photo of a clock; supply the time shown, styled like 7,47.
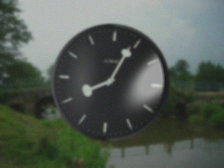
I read 8,04
